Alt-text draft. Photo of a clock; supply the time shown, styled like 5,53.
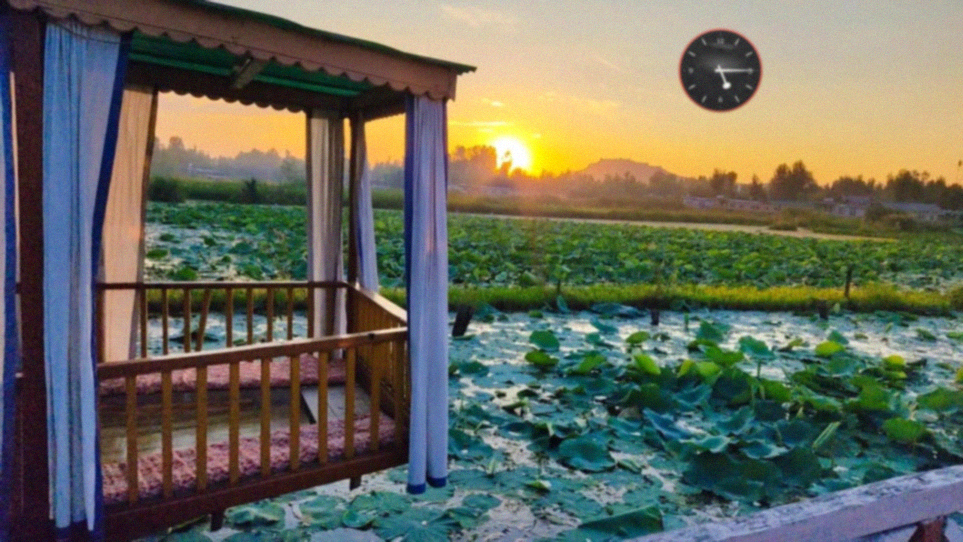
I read 5,15
